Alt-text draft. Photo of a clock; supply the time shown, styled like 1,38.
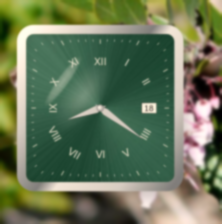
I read 8,21
